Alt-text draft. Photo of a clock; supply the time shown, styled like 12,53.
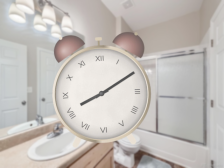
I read 8,10
